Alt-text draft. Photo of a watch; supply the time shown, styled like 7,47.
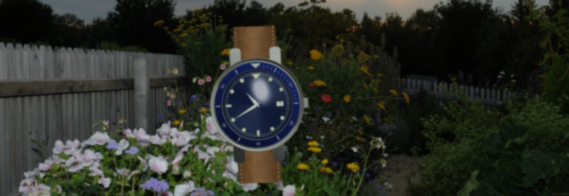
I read 10,40
